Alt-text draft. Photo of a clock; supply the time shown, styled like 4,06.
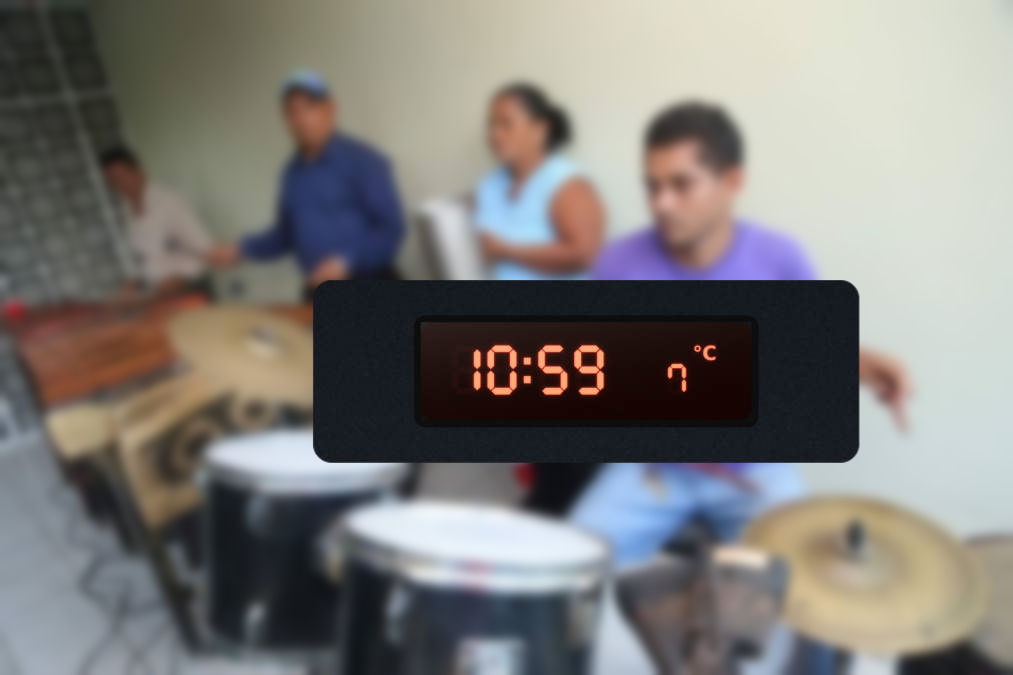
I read 10,59
